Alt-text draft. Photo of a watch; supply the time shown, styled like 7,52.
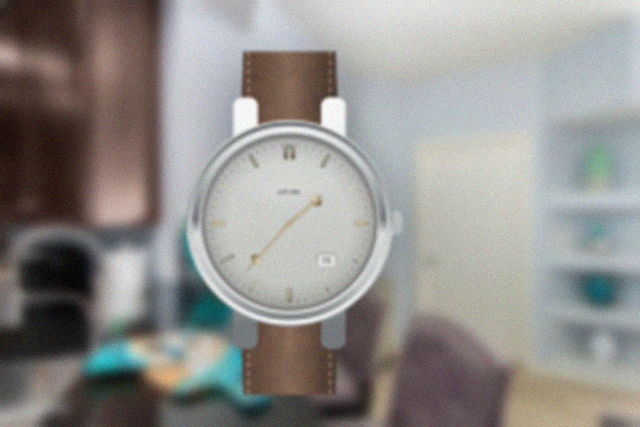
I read 1,37
